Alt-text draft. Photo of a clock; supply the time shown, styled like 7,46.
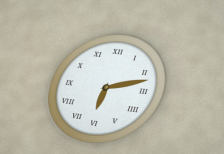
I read 6,12
